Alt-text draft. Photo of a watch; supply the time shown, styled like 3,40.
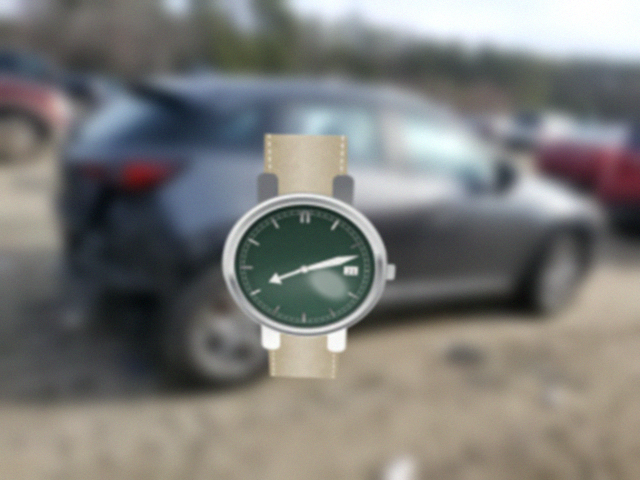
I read 8,12
